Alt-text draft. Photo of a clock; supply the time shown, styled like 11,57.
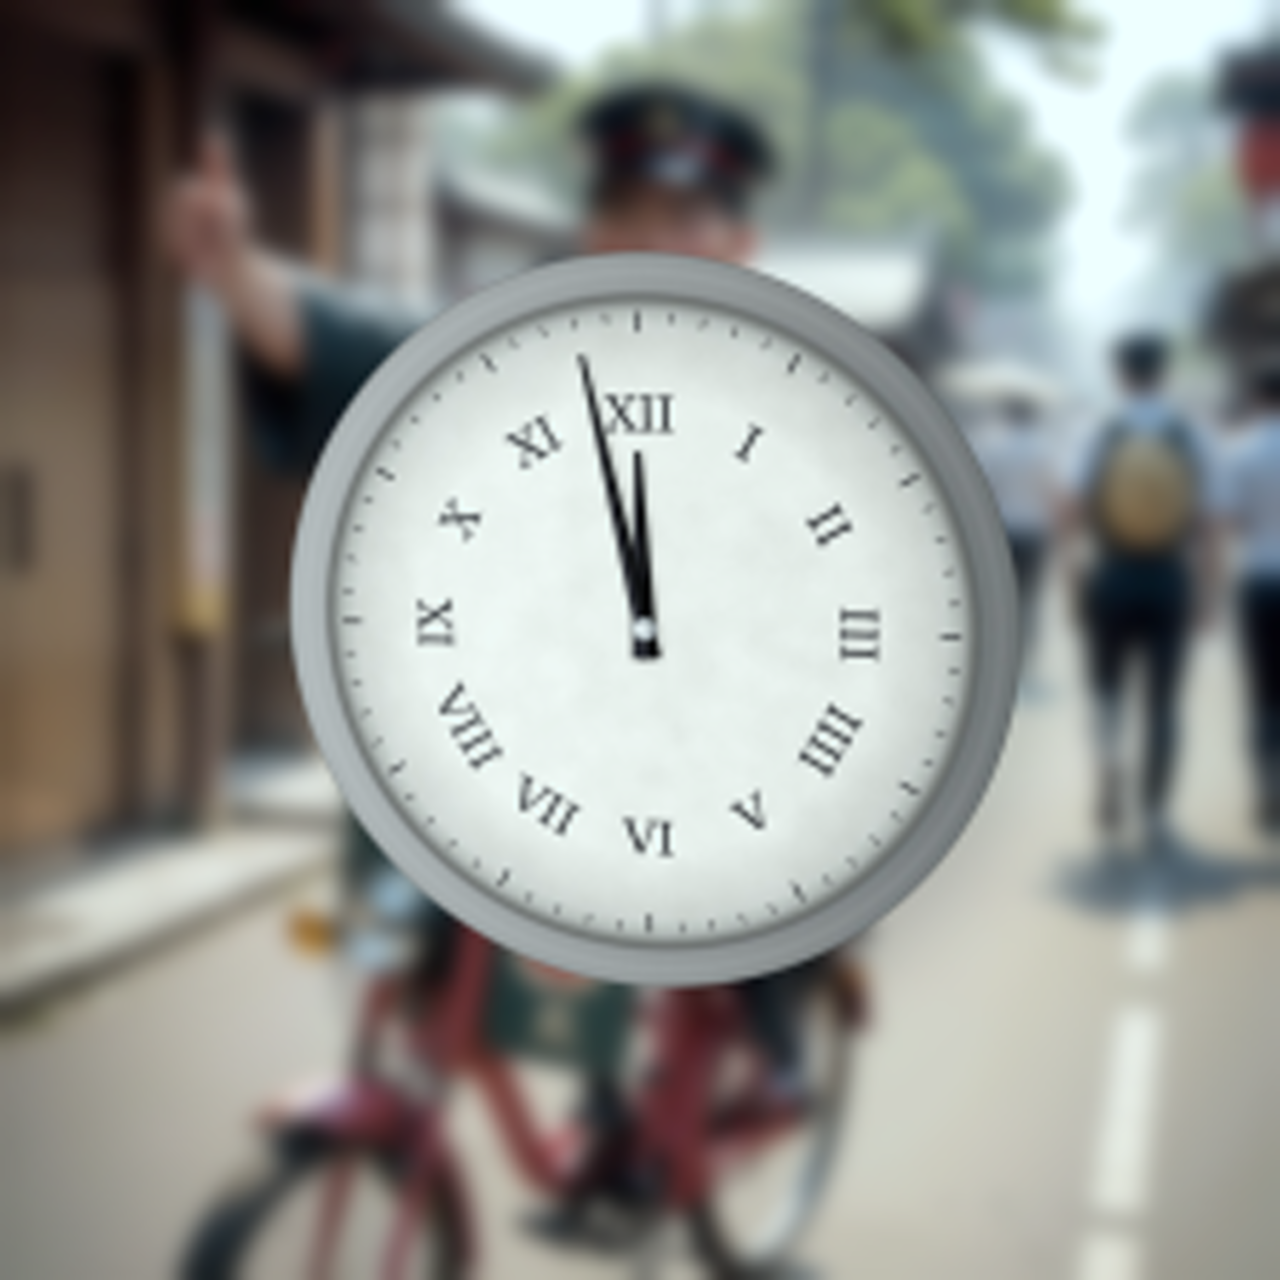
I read 11,58
